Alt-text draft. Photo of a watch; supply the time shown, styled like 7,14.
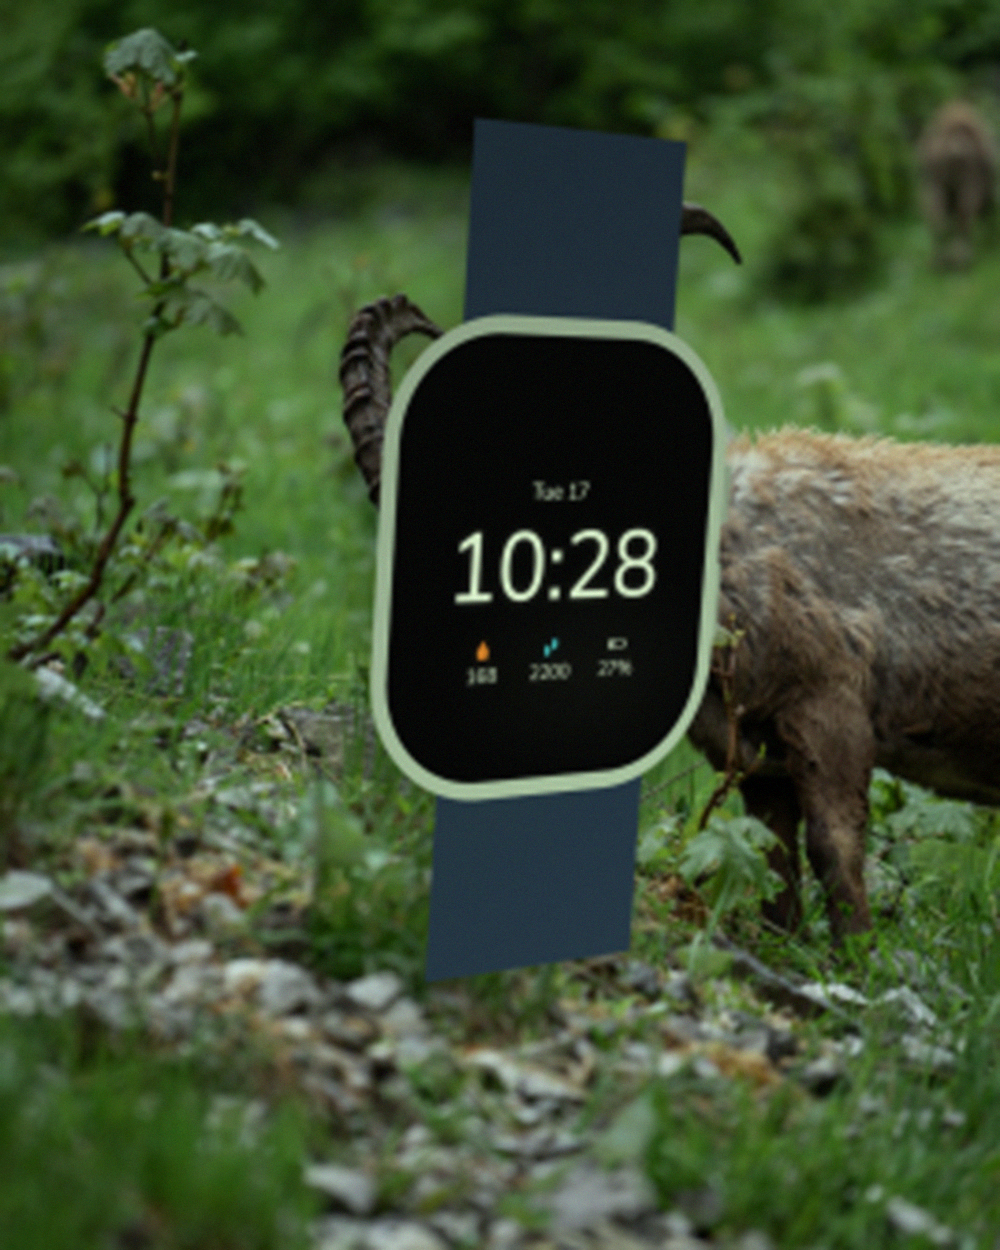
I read 10,28
